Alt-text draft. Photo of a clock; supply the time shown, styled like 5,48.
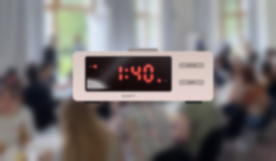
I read 1,40
